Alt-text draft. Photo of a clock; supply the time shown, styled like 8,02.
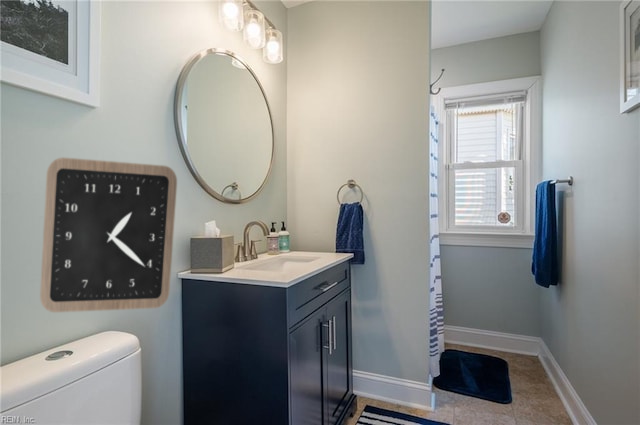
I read 1,21
